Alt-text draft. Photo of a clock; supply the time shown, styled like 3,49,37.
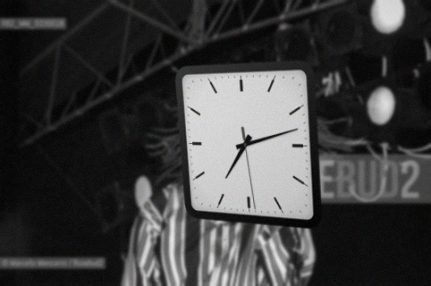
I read 7,12,29
